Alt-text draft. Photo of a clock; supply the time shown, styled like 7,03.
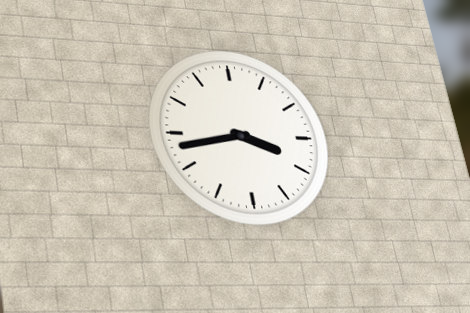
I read 3,43
